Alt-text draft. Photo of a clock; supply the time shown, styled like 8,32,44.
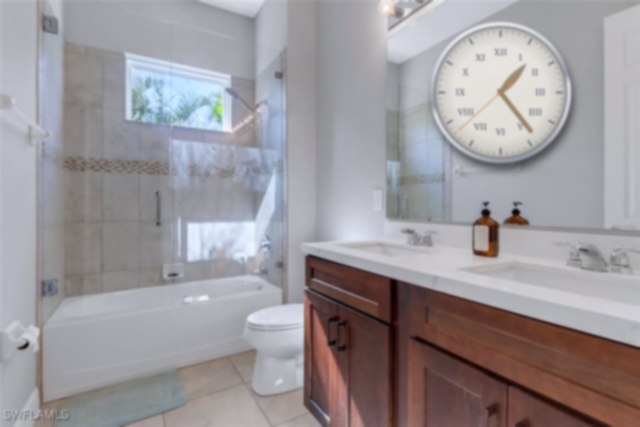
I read 1,23,38
